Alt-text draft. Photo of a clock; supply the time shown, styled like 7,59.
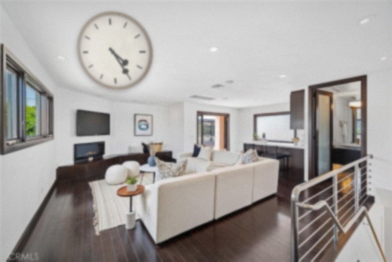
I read 4,25
